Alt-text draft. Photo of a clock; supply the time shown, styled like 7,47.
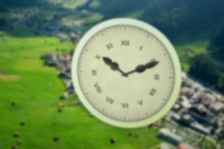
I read 10,11
